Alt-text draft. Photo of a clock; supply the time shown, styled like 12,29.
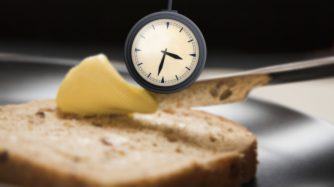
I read 3,32
